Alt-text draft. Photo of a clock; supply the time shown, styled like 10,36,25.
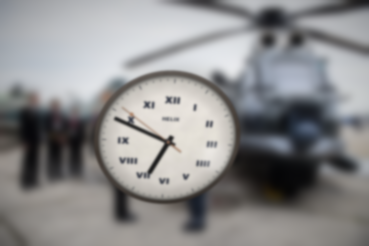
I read 6,48,51
